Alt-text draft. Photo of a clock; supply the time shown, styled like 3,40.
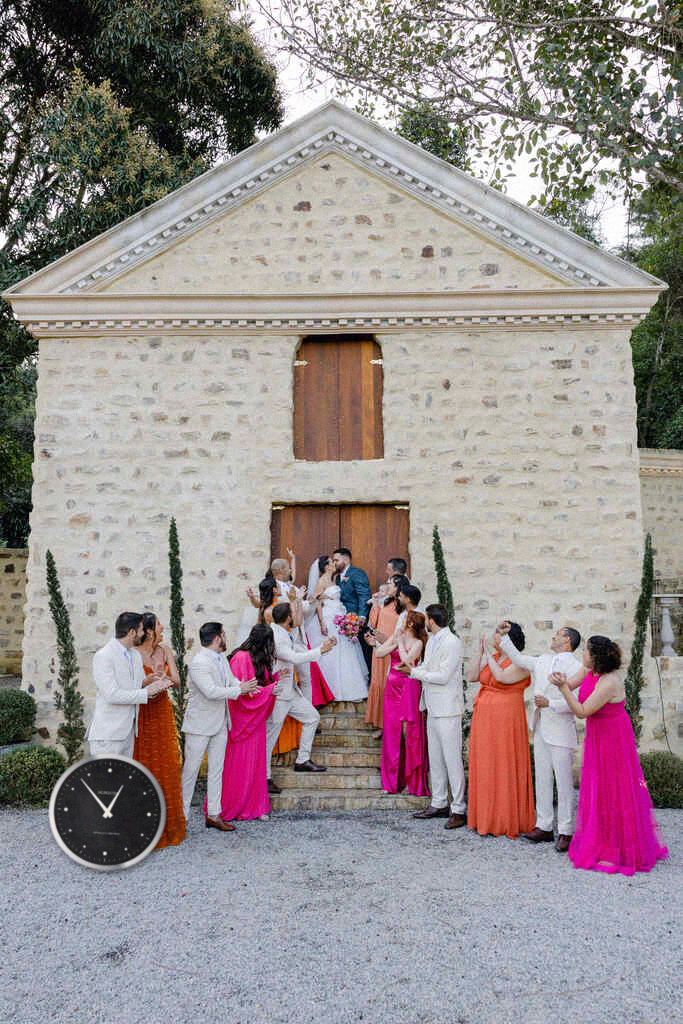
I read 12,53
